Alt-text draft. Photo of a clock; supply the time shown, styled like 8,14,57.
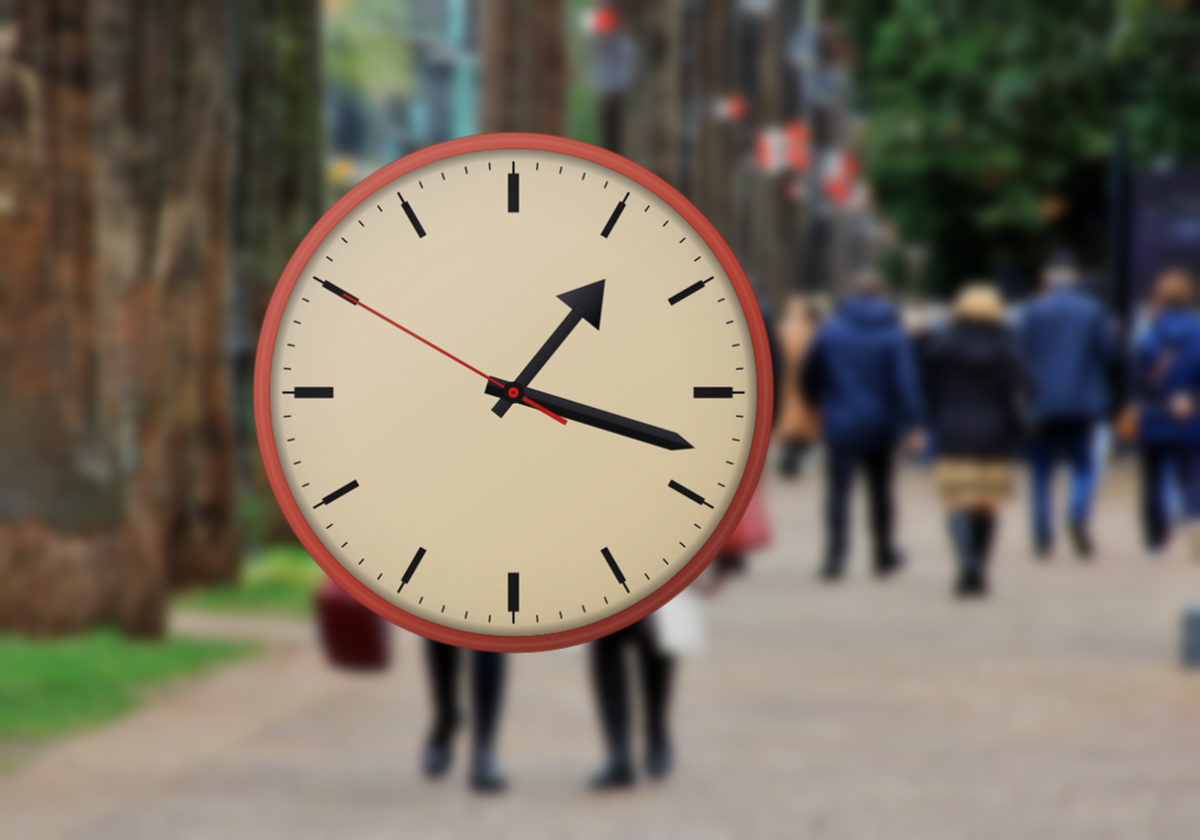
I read 1,17,50
